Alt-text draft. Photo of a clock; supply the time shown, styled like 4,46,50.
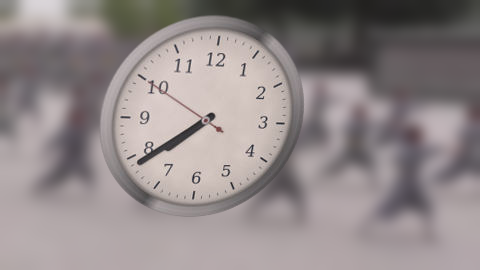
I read 7,38,50
